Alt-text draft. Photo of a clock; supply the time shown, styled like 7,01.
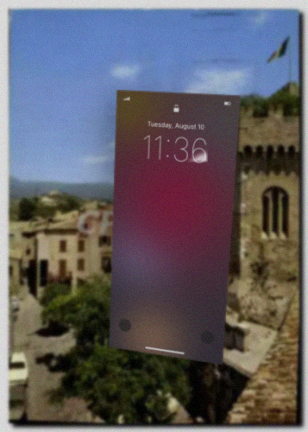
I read 11,36
